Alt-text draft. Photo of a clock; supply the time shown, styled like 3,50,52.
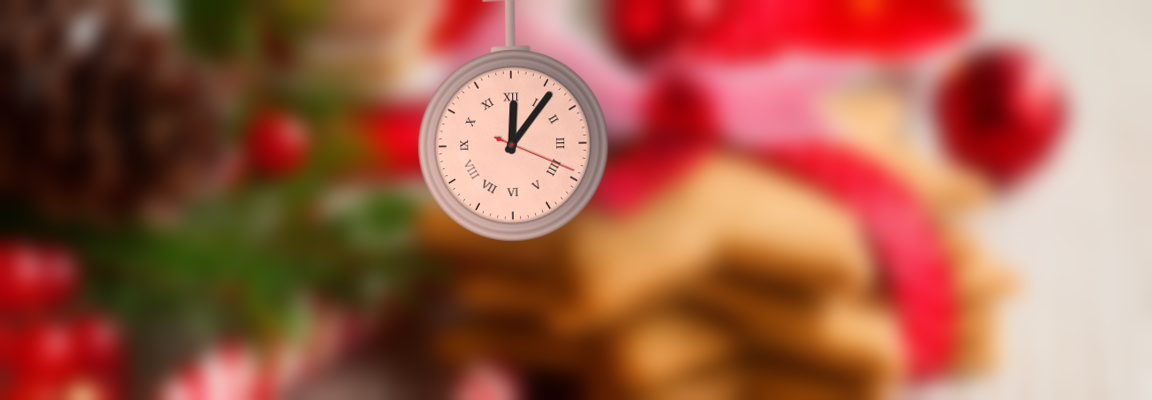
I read 12,06,19
